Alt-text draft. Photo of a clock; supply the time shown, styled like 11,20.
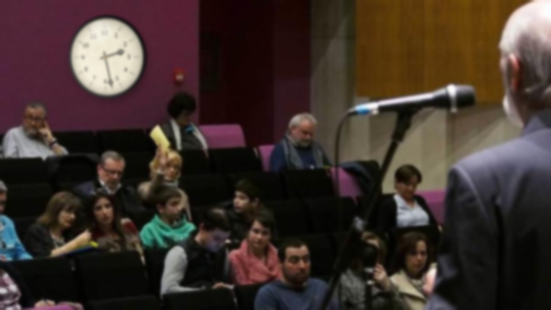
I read 2,28
